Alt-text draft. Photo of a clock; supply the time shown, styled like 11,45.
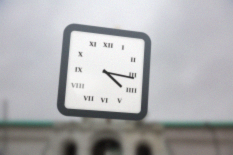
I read 4,16
